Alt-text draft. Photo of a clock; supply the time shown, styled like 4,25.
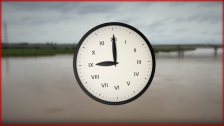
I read 9,00
